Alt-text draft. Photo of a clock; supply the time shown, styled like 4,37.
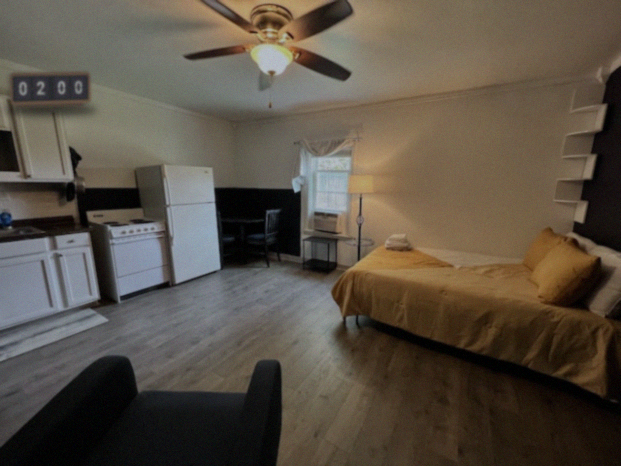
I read 2,00
